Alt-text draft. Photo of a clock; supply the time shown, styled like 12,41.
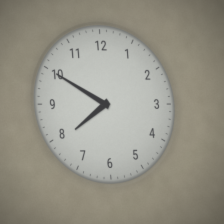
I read 7,50
